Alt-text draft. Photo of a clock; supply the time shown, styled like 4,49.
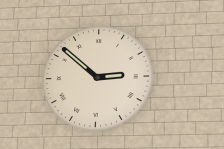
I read 2,52
